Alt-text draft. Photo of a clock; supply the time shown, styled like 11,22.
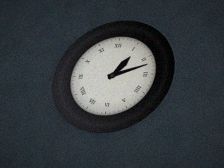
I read 1,12
